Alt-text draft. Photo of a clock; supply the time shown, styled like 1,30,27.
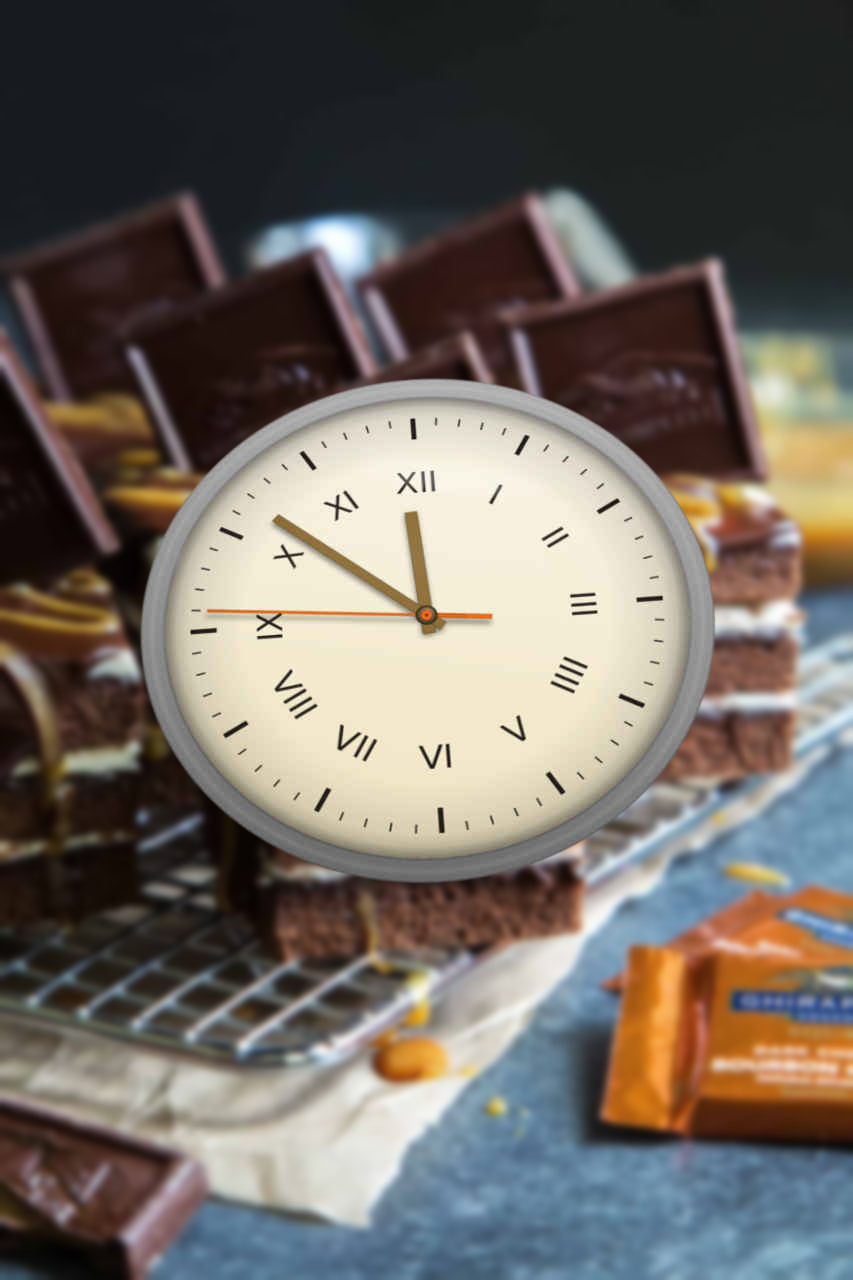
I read 11,51,46
